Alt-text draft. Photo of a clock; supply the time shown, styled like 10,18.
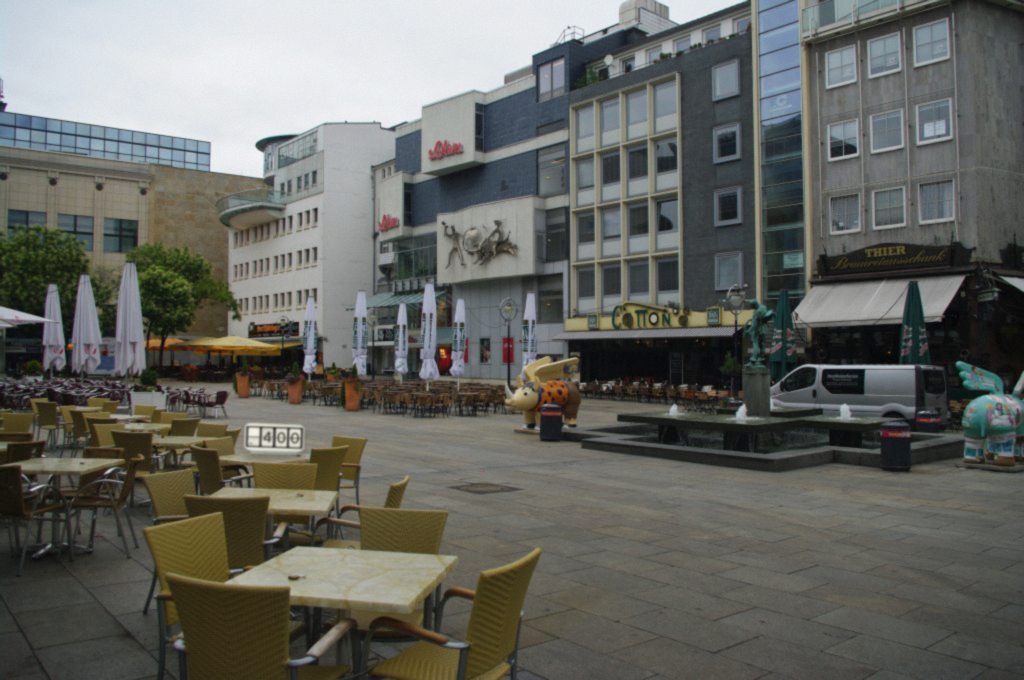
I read 4,00
